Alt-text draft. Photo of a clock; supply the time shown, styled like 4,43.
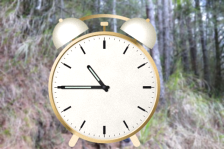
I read 10,45
